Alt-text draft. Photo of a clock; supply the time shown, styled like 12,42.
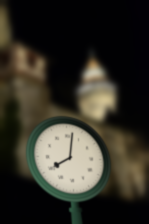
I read 8,02
